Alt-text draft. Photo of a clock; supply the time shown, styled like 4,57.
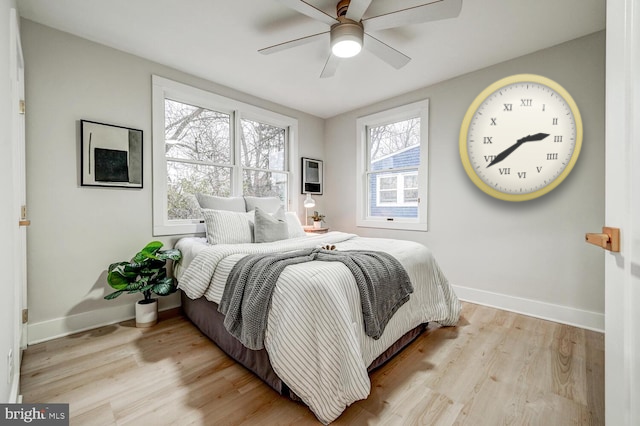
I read 2,39
